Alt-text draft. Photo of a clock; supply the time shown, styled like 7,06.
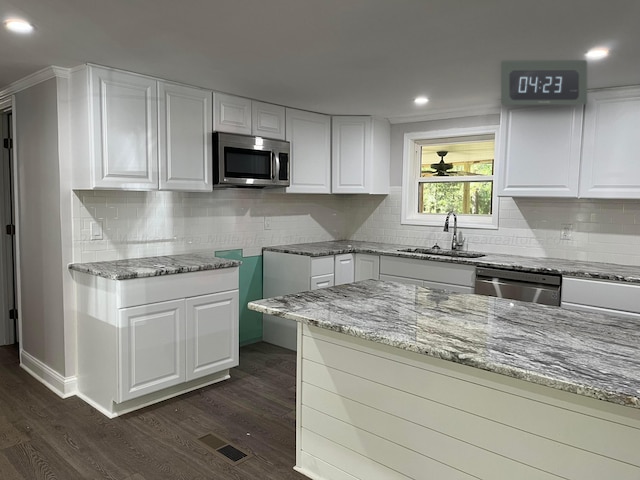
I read 4,23
